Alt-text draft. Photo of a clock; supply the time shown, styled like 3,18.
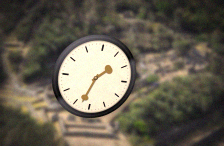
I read 1,33
